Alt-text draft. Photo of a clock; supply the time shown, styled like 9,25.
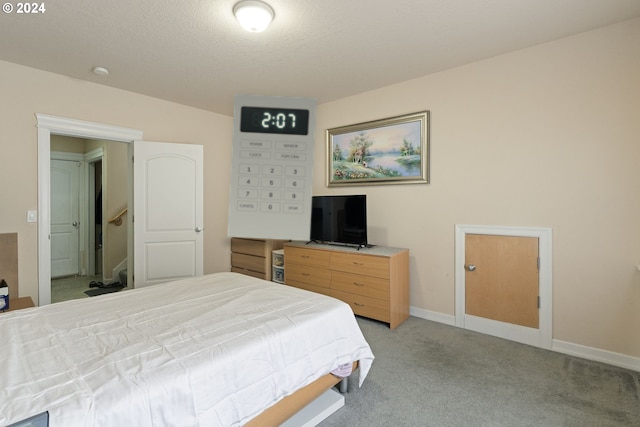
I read 2,07
